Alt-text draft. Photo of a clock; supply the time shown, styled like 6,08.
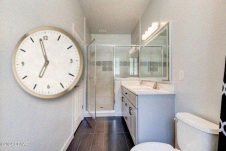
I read 6,58
